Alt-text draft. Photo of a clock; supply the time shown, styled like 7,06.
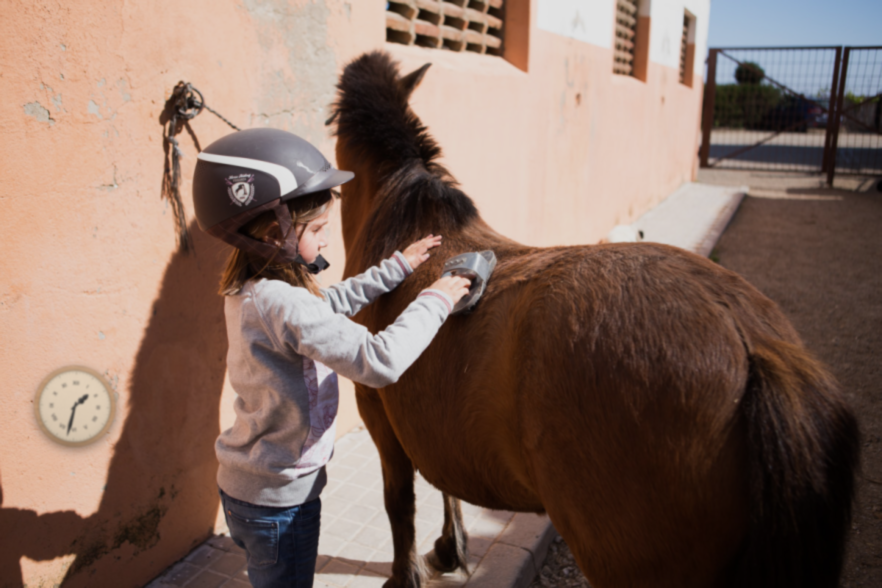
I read 1,32
